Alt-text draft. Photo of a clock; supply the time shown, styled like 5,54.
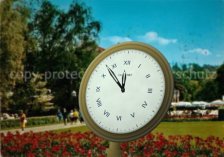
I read 11,53
